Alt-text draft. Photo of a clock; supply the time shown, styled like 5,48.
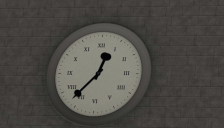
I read 12,37
